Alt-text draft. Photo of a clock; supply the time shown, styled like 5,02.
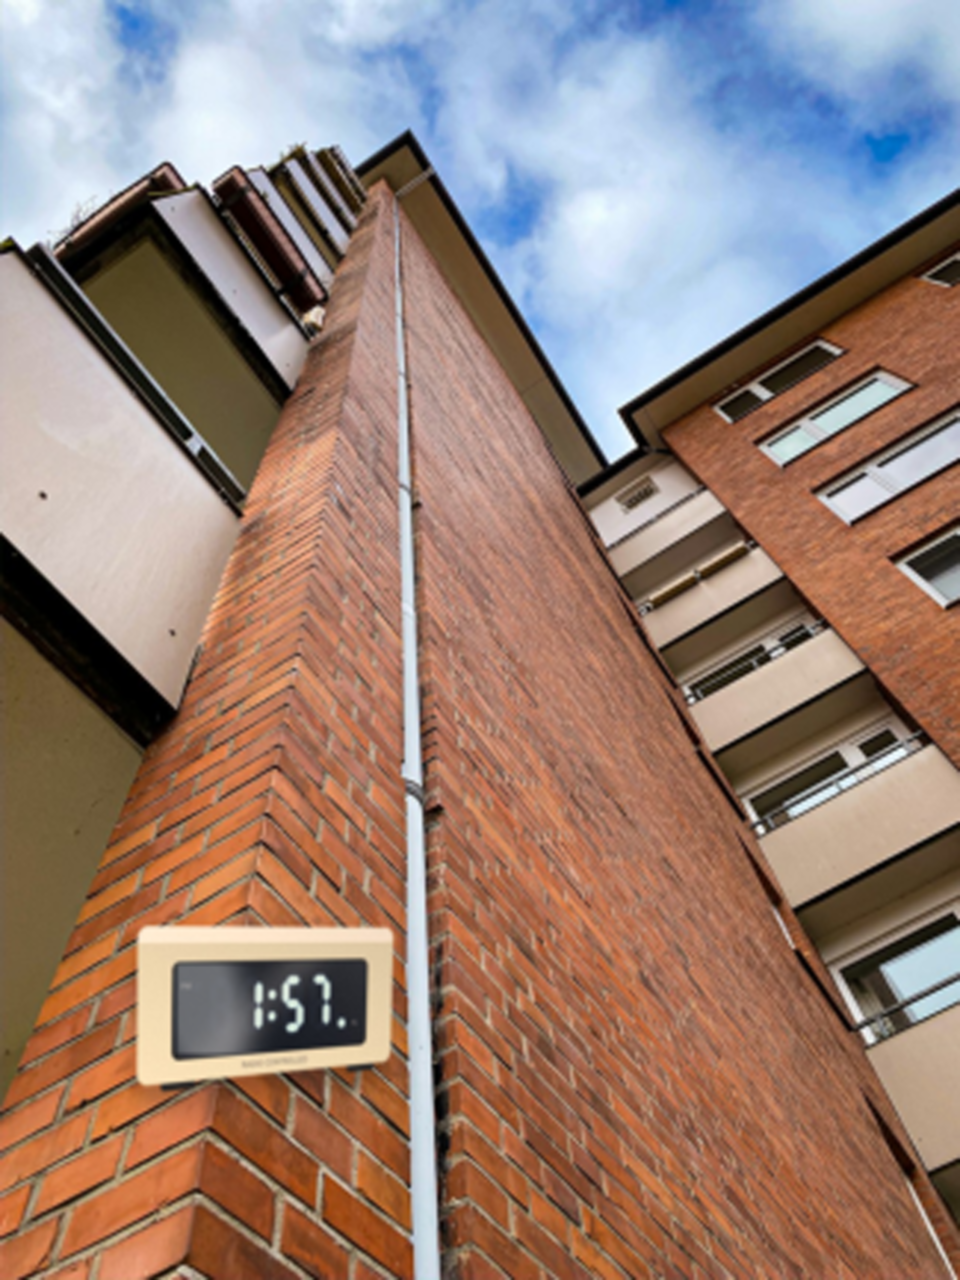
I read 1,57
